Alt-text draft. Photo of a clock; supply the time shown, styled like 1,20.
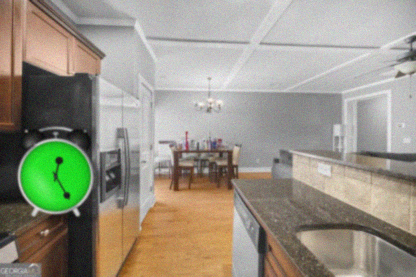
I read 12,25
